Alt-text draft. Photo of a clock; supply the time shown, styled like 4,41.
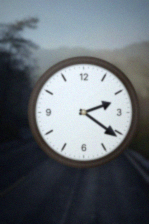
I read 2,21
